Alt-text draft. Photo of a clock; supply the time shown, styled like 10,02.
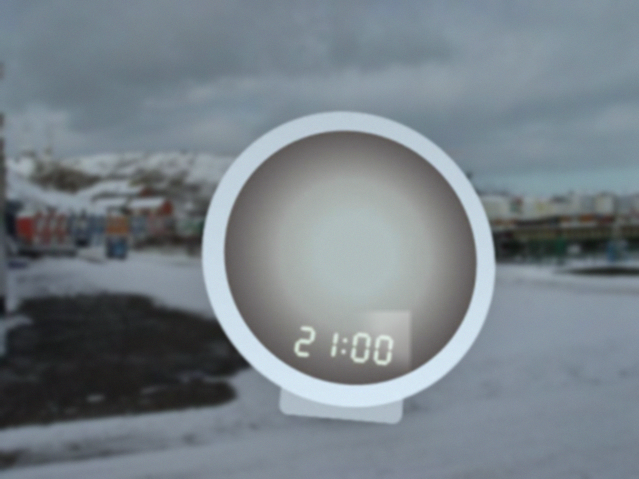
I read 21,00
